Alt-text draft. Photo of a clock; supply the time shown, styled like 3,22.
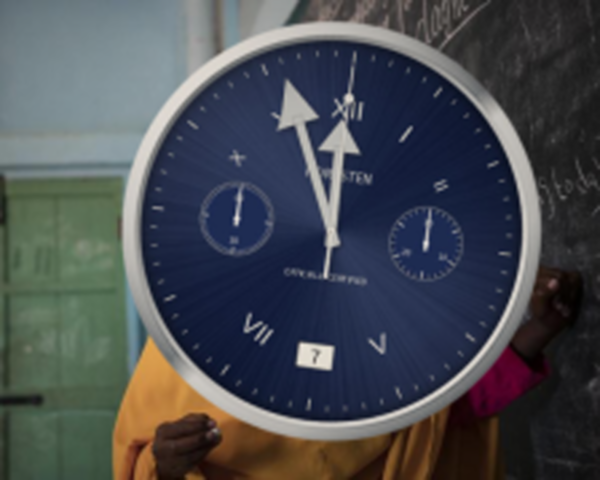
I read 11,56
